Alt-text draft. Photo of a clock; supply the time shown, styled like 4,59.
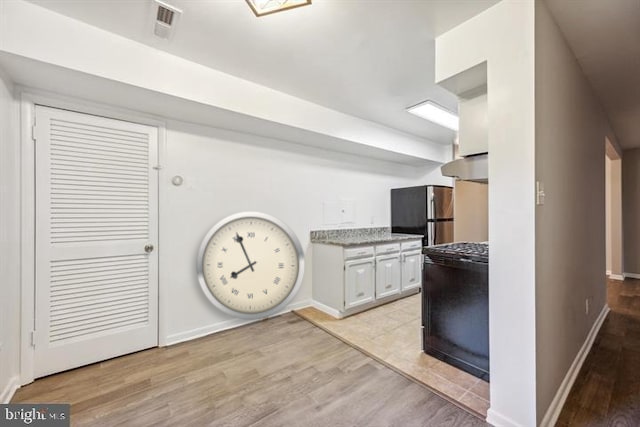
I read 7,56
